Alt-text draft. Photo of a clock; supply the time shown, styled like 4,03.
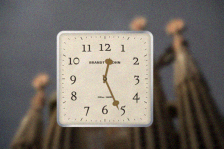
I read 12,26
